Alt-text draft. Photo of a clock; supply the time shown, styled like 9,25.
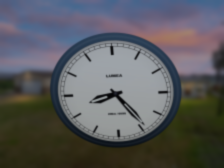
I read 8,24
